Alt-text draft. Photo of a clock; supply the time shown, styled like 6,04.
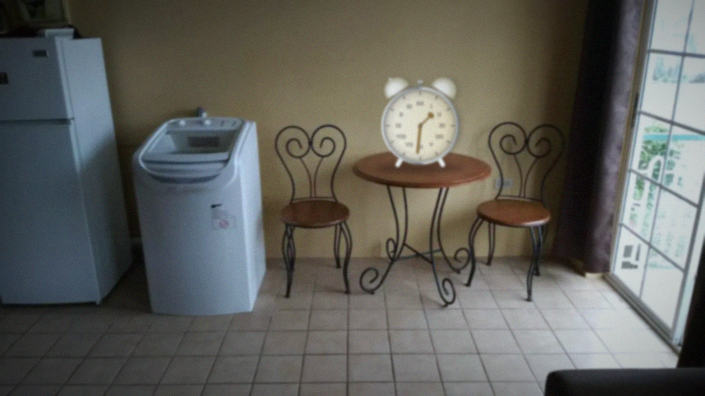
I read 1,31
